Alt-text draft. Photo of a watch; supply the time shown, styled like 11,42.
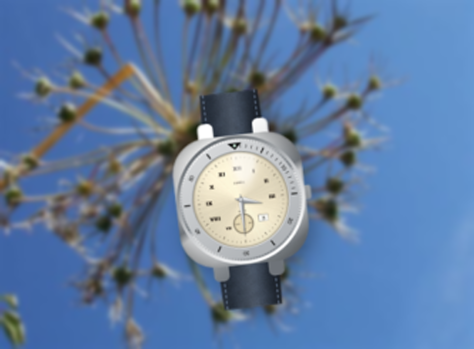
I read 3,30
